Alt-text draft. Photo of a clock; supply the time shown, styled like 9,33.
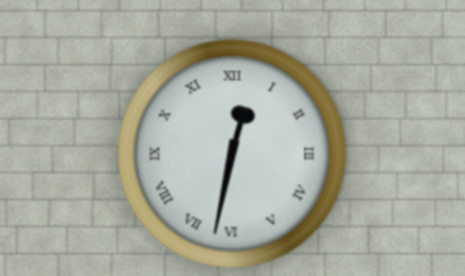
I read 12,32
